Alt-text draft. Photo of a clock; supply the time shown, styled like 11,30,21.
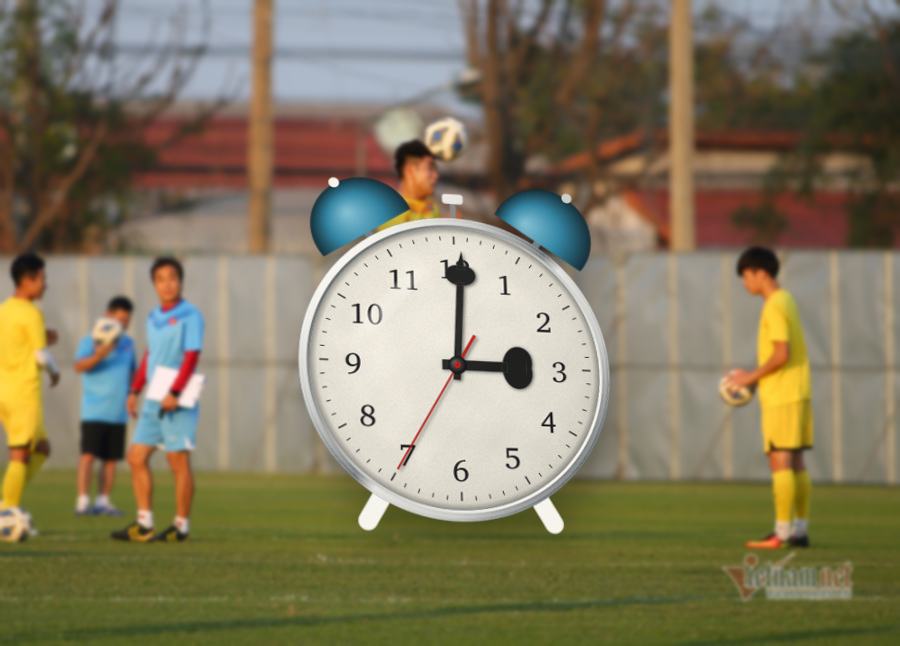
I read 3,00,35
